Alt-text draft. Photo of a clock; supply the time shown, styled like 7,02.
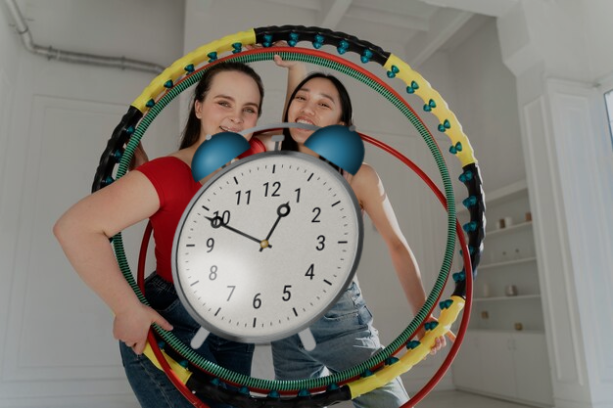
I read 12,49
